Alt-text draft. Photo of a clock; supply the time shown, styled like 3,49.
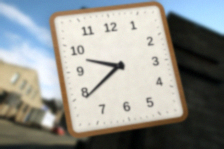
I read 9,39
